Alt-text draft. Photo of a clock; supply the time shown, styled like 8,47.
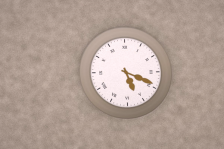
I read 5,19
